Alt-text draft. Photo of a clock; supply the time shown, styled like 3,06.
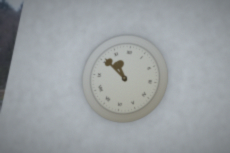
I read 10,51
